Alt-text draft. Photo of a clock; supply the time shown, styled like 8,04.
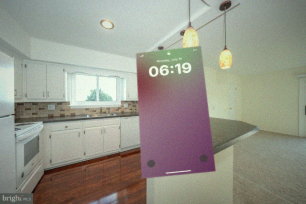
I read 6,19
